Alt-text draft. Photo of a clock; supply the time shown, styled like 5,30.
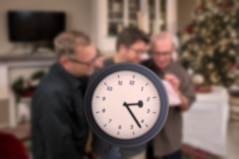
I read 2,22
